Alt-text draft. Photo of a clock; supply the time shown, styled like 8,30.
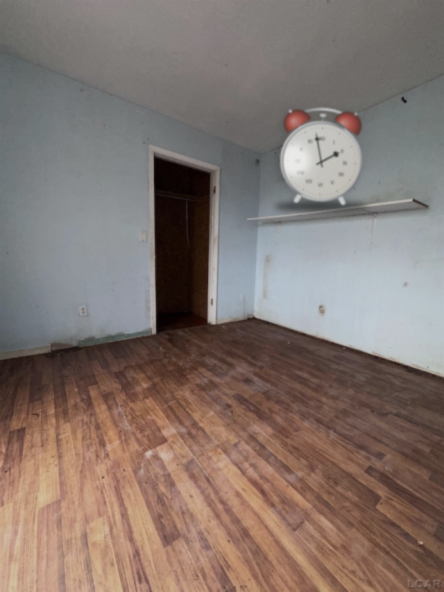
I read 1,58
